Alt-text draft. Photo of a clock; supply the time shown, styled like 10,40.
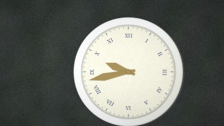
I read 9,43
